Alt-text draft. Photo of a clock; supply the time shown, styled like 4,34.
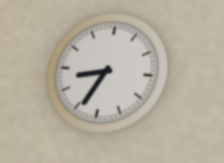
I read 8,34
